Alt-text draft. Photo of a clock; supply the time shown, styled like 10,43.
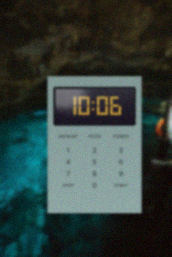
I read 10,06
